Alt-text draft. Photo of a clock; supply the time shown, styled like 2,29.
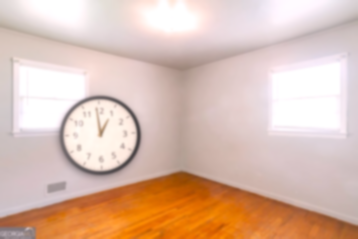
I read 12,59
